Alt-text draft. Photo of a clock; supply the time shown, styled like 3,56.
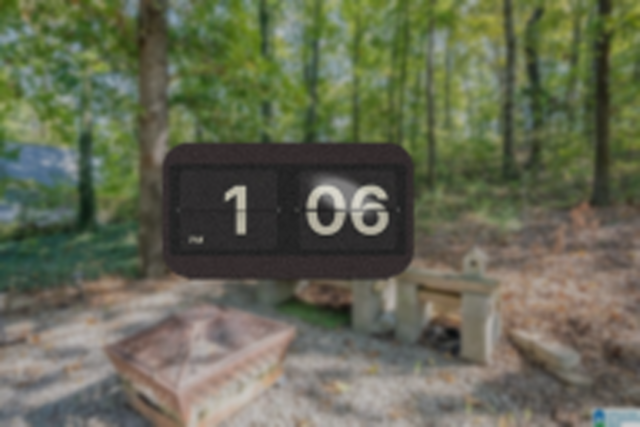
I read 1,06
